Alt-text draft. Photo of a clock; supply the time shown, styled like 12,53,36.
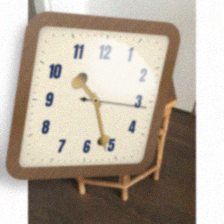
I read 10,26,16
